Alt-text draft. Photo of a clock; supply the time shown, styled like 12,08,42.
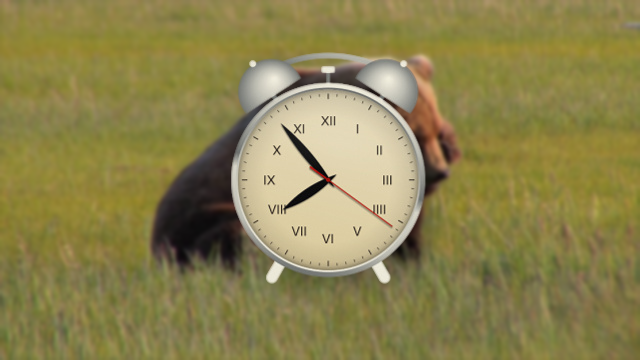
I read 7,53,21
